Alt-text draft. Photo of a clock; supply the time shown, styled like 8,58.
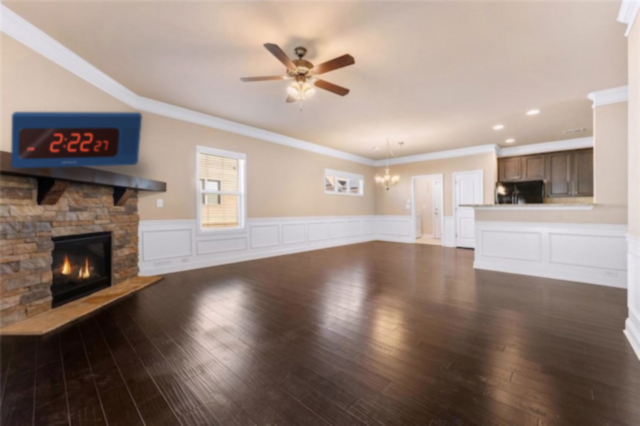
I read 2,22
